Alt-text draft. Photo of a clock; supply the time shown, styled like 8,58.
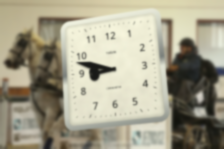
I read 8,48
